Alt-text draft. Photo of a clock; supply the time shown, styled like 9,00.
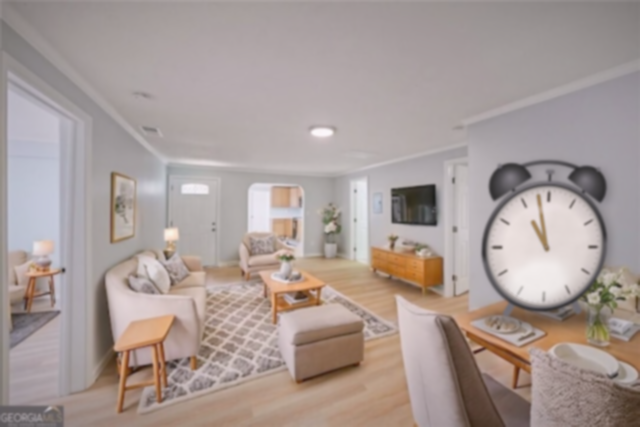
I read 10,58
